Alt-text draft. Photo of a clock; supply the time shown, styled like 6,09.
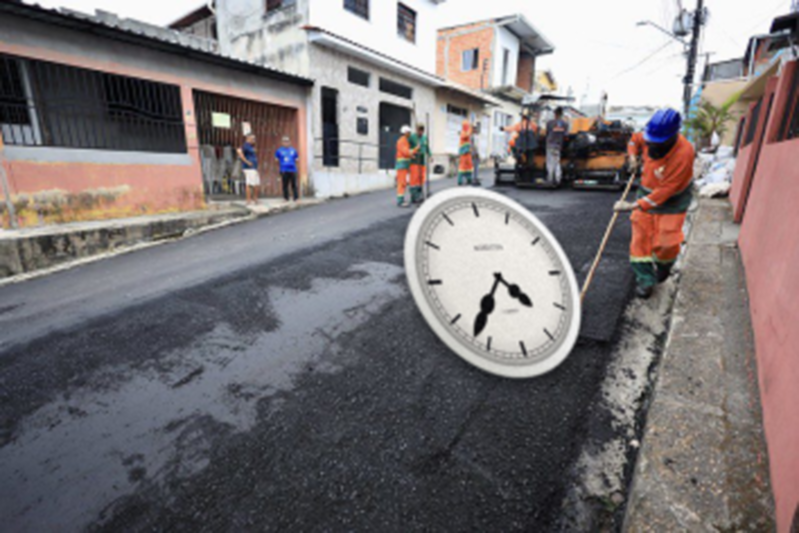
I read 4,37
